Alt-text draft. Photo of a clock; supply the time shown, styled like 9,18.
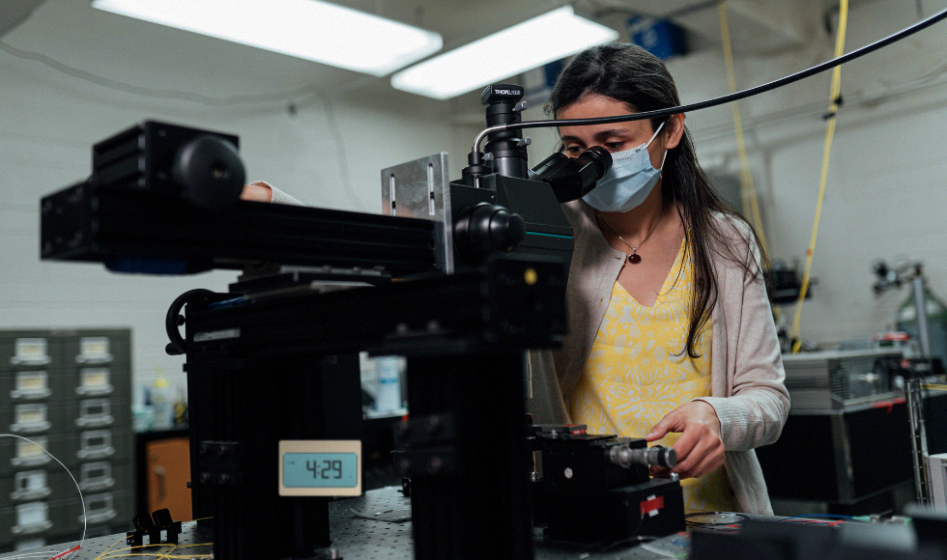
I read 4,29
